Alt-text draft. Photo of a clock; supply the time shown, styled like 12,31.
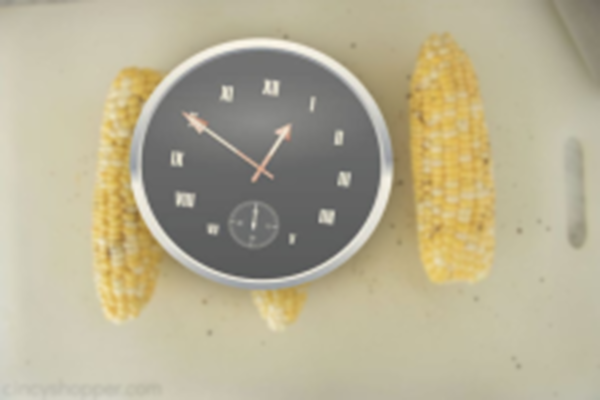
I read 12,50
